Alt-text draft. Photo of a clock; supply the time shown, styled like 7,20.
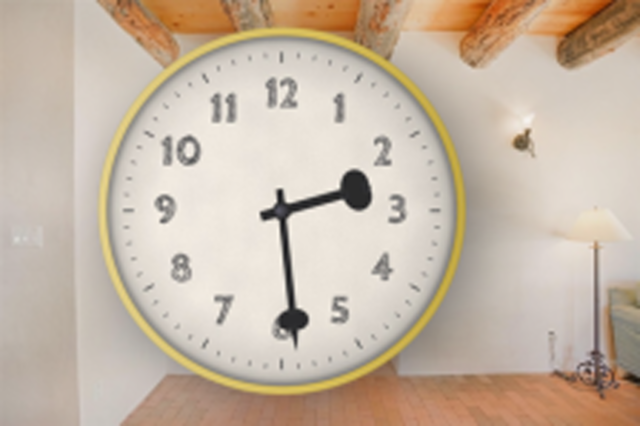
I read 2,29
